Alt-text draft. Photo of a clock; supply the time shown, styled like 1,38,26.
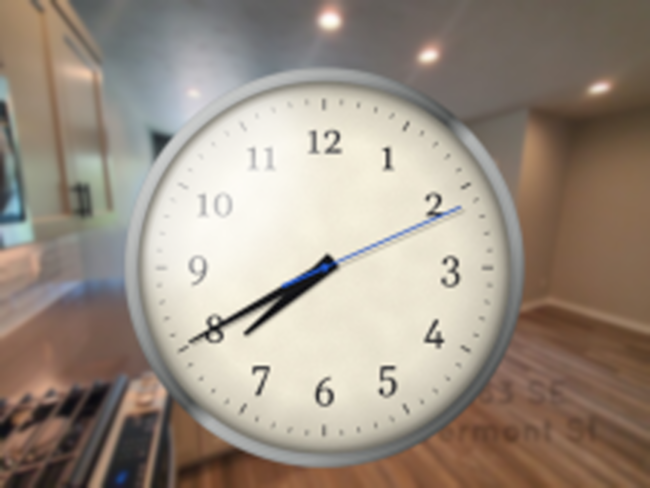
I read 7,40,11
